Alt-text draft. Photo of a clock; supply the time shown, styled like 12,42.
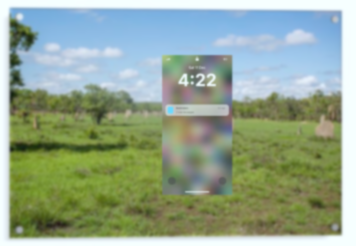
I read 4,22
